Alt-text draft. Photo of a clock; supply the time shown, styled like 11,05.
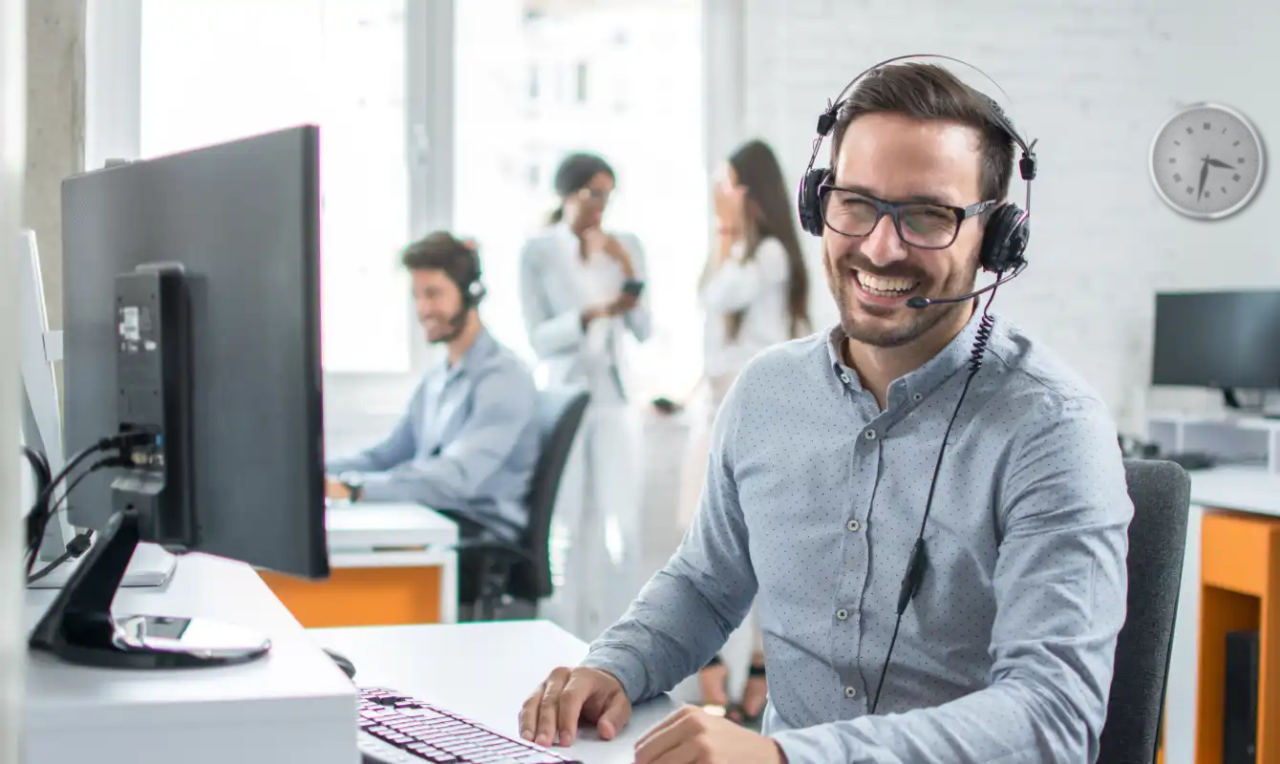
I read 3,32
